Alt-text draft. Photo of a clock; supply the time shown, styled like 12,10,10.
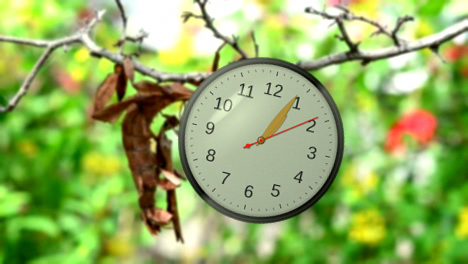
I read 1,04,09
